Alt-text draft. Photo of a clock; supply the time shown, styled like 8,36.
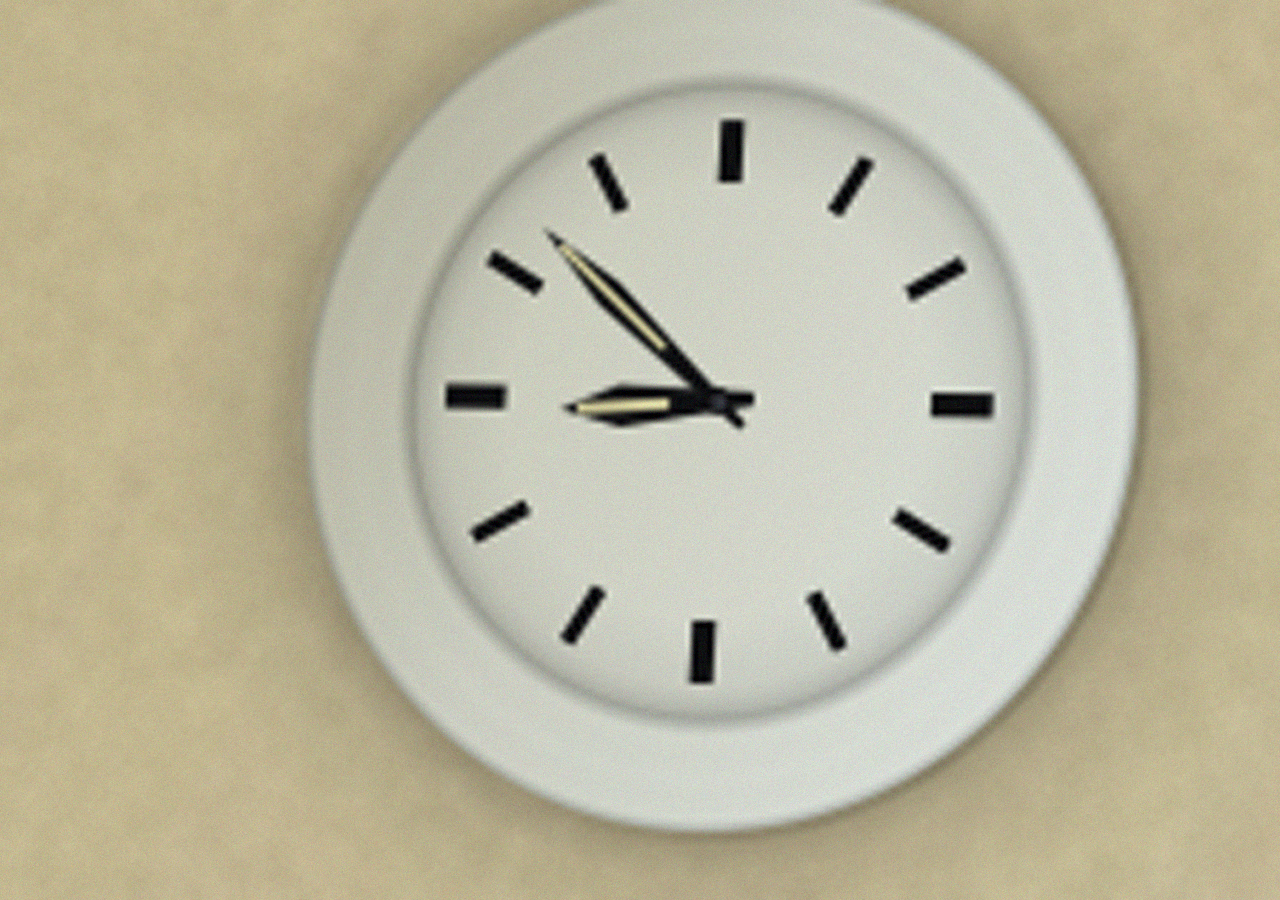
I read 8,52
